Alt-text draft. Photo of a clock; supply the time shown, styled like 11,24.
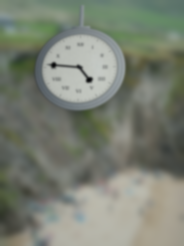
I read 4,46
